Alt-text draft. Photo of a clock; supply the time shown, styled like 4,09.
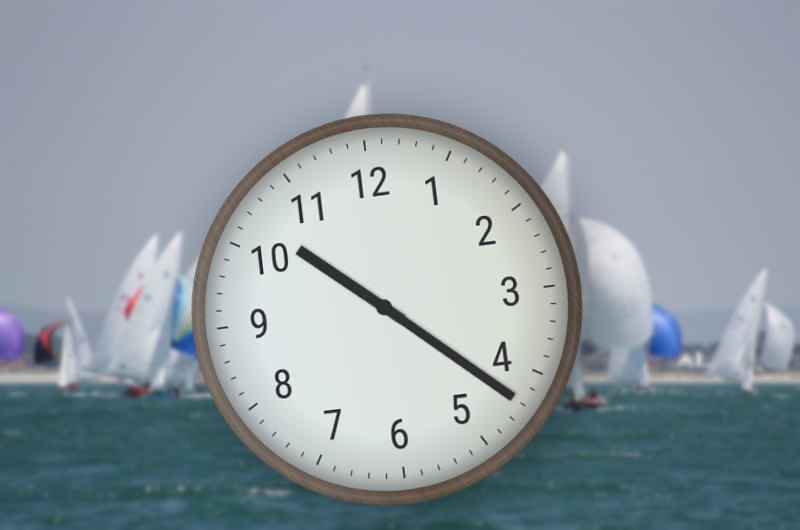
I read 10,22
